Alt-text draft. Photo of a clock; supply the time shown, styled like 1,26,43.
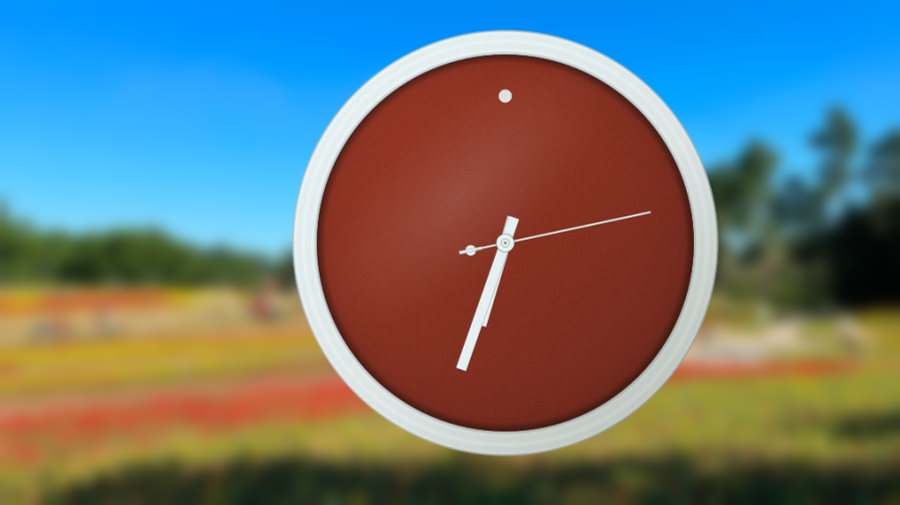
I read 6,33,13
